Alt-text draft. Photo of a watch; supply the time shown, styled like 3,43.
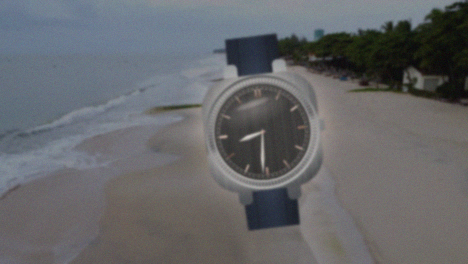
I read 8,31
